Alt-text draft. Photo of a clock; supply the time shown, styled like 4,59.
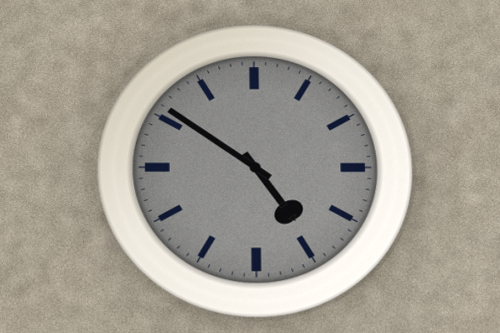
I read 4,51
